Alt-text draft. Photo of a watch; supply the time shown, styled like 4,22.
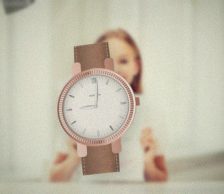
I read 9,01
